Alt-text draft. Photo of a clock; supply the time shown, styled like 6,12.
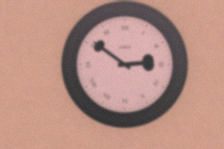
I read 2,51
